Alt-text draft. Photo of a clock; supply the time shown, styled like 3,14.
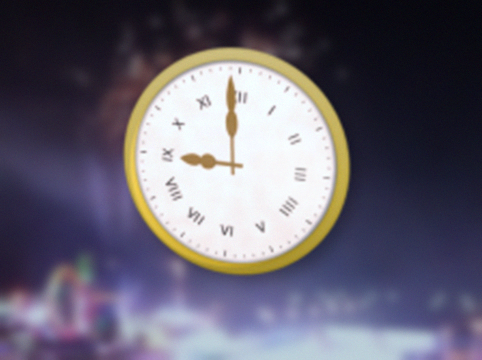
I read 8,59
